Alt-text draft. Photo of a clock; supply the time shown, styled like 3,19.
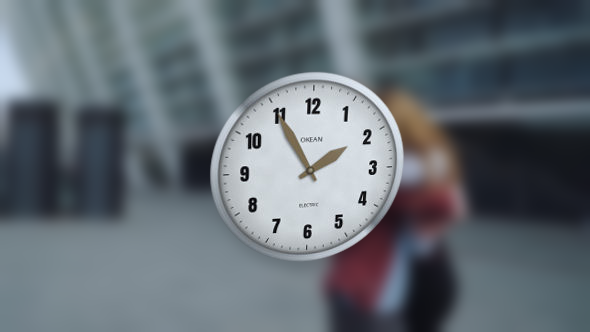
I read 1,55
